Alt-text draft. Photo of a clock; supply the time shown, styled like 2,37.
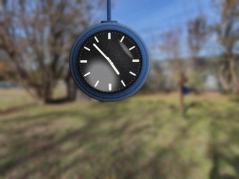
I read 4,53
